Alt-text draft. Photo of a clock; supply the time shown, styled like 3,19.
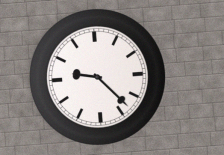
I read 9,23
